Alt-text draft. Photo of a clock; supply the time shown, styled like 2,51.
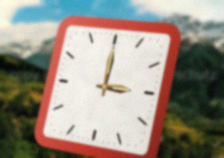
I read 3,00
